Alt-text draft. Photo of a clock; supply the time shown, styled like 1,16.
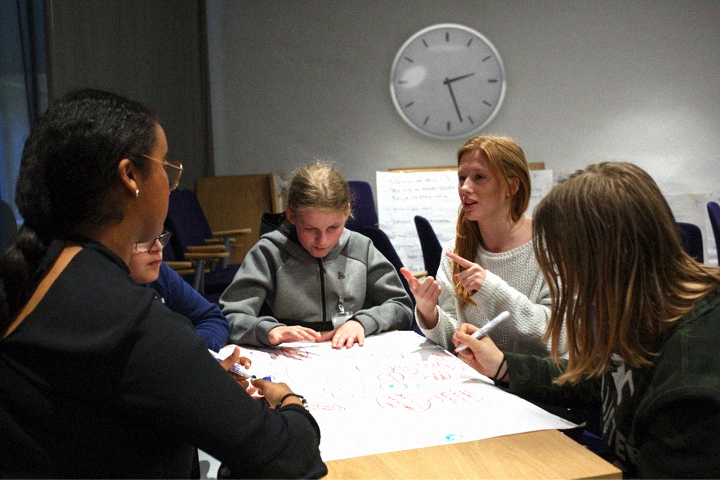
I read 2,27
